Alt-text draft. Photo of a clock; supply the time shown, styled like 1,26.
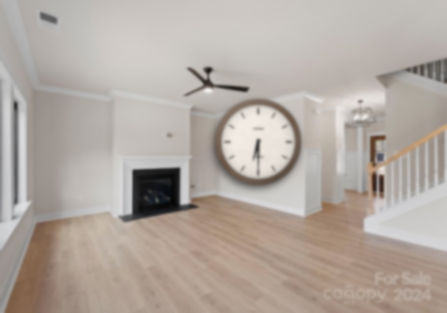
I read 6,30
